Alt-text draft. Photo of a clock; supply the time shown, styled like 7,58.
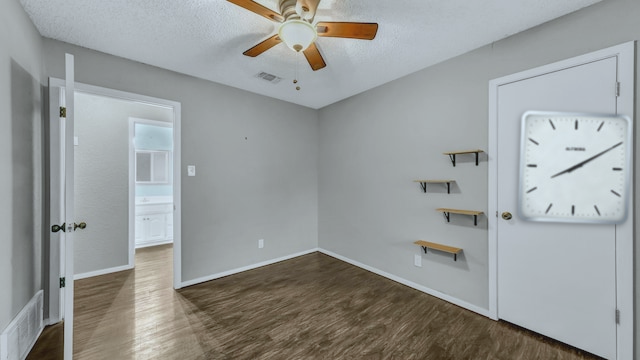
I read 8,10
